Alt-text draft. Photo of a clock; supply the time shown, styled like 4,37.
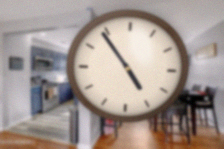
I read 4,54
